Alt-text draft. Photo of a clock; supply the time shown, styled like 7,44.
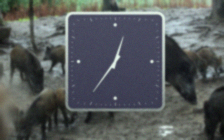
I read 12,36
